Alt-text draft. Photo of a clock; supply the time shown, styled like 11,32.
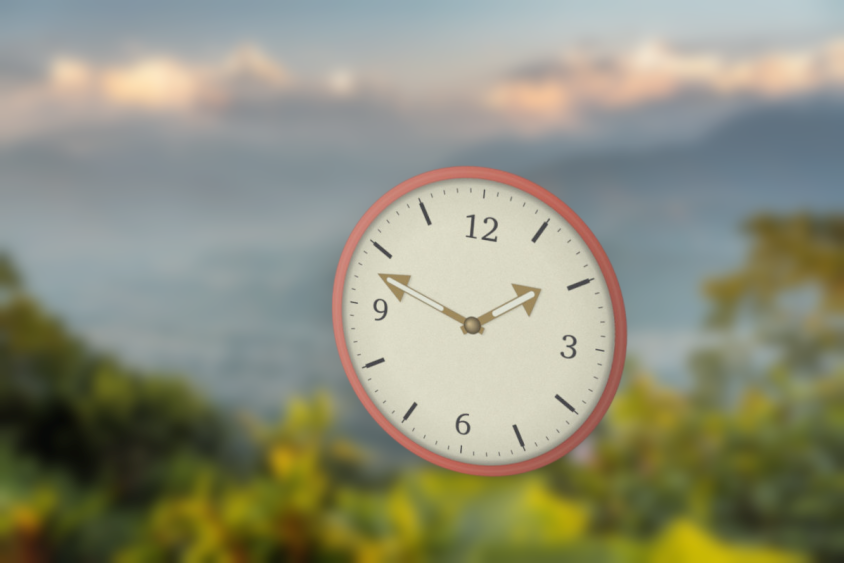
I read 1,48
